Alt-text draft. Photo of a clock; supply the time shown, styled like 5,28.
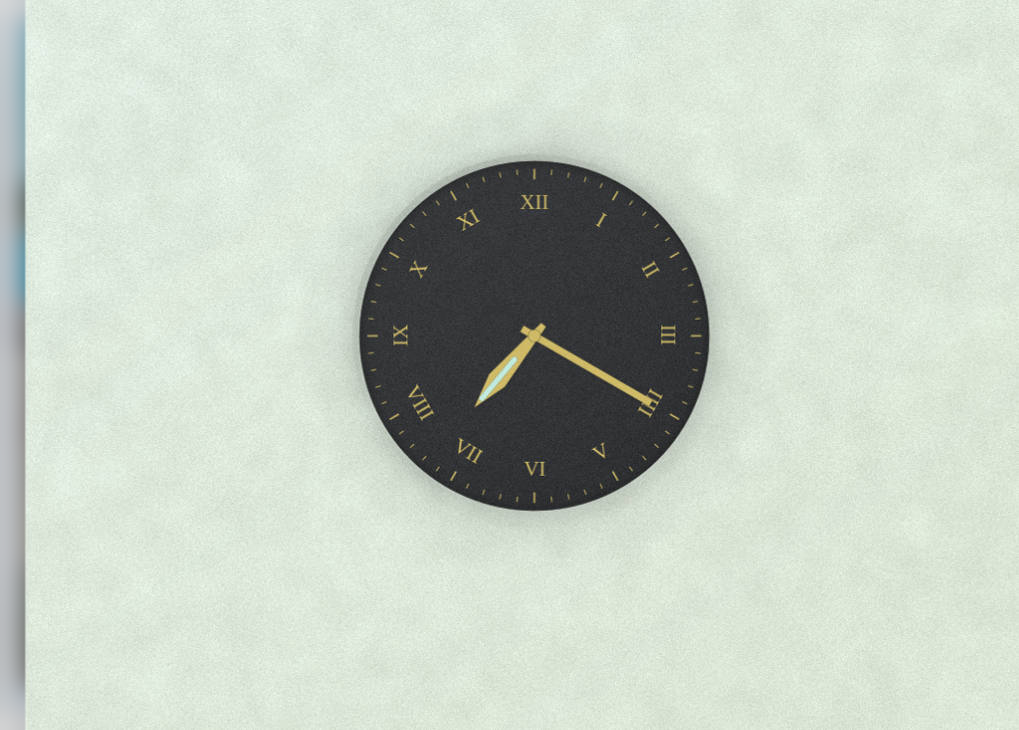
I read 7,20
